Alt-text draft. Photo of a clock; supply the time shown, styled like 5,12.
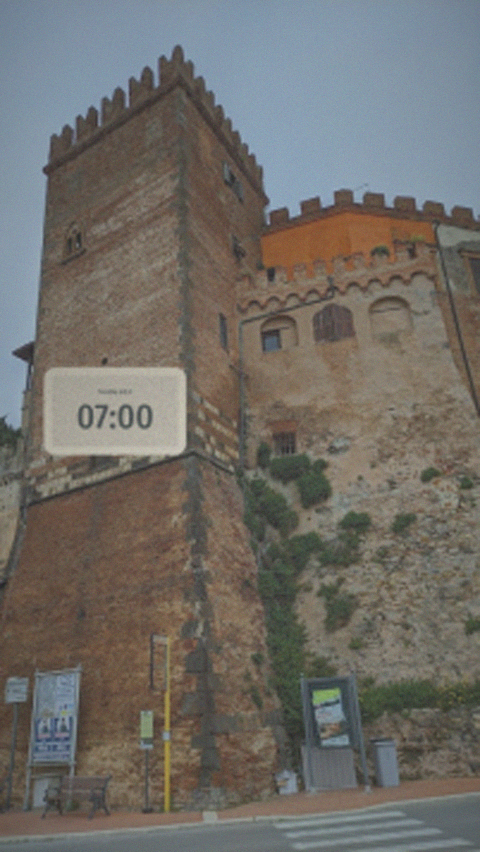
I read 7,00
